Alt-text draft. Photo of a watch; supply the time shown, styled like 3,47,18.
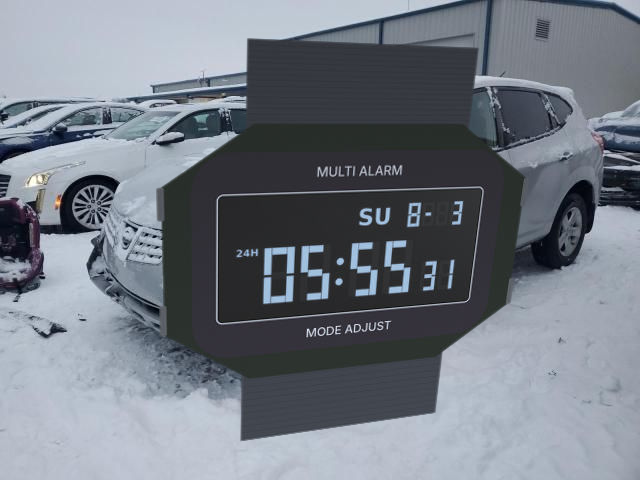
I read 5,55,31
